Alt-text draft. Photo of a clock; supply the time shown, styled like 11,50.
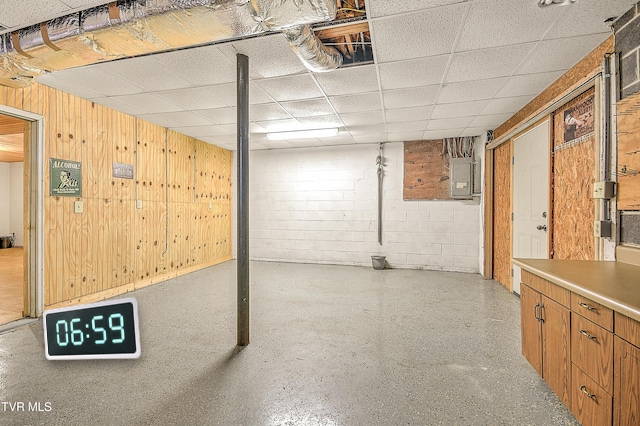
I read 6,59
